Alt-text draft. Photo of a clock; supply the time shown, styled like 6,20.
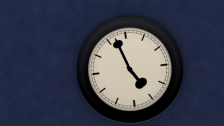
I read 4,57
